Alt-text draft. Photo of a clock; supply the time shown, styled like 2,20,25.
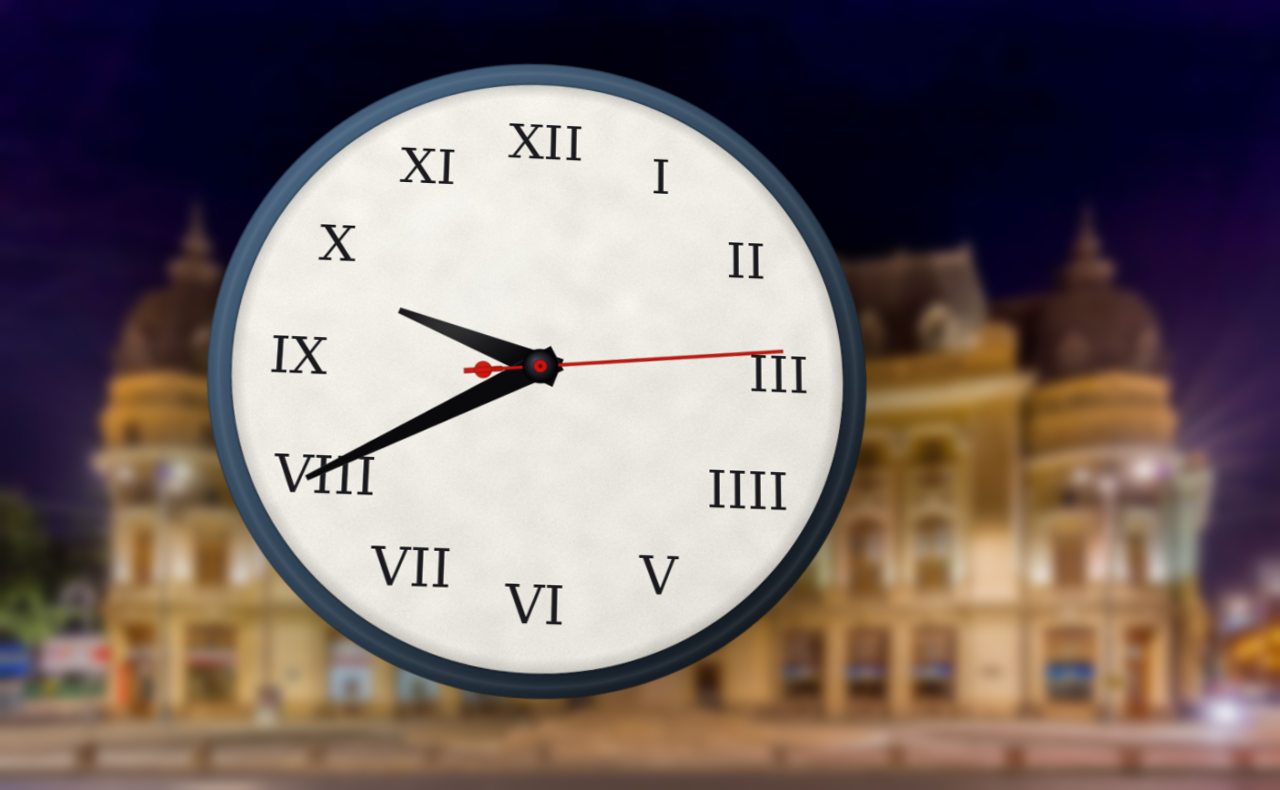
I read 9,40,14
